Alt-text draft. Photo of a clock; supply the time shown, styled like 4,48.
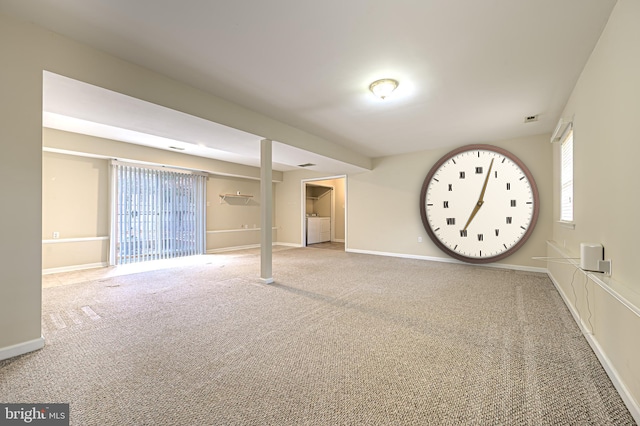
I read 7,03
